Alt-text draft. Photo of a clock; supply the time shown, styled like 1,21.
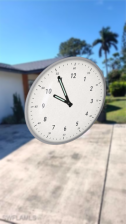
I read 9,55
